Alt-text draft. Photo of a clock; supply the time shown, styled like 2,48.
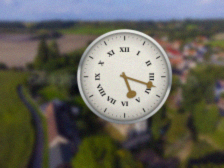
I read 5,18
